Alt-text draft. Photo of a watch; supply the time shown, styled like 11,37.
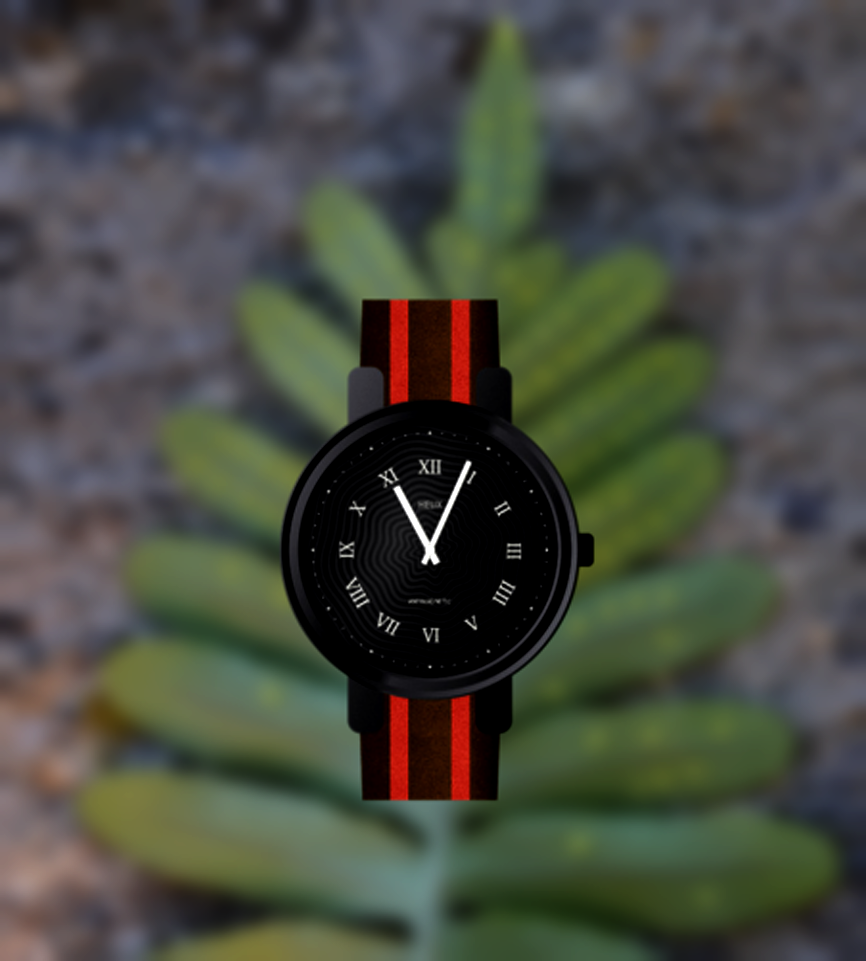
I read 11,04
